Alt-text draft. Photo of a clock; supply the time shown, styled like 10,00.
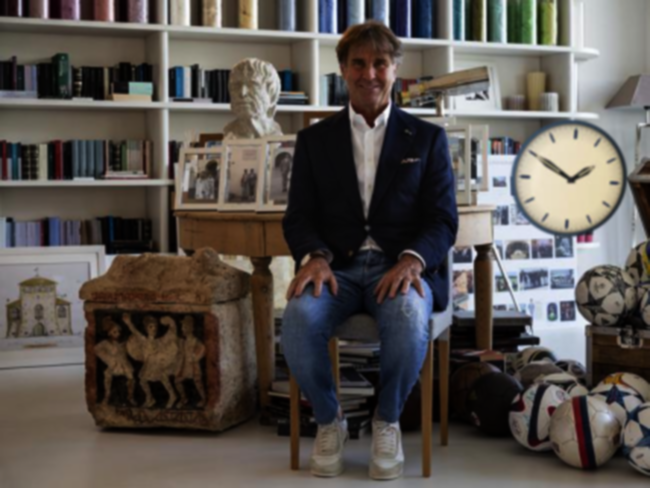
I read 1,50
